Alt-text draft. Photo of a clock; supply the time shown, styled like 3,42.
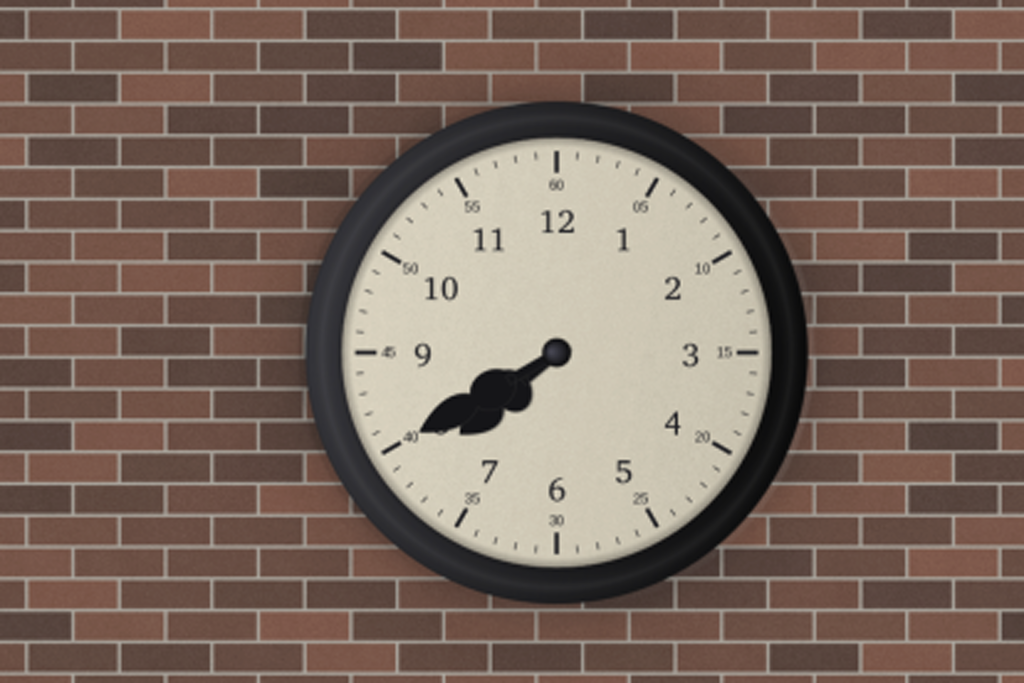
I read 7,40
